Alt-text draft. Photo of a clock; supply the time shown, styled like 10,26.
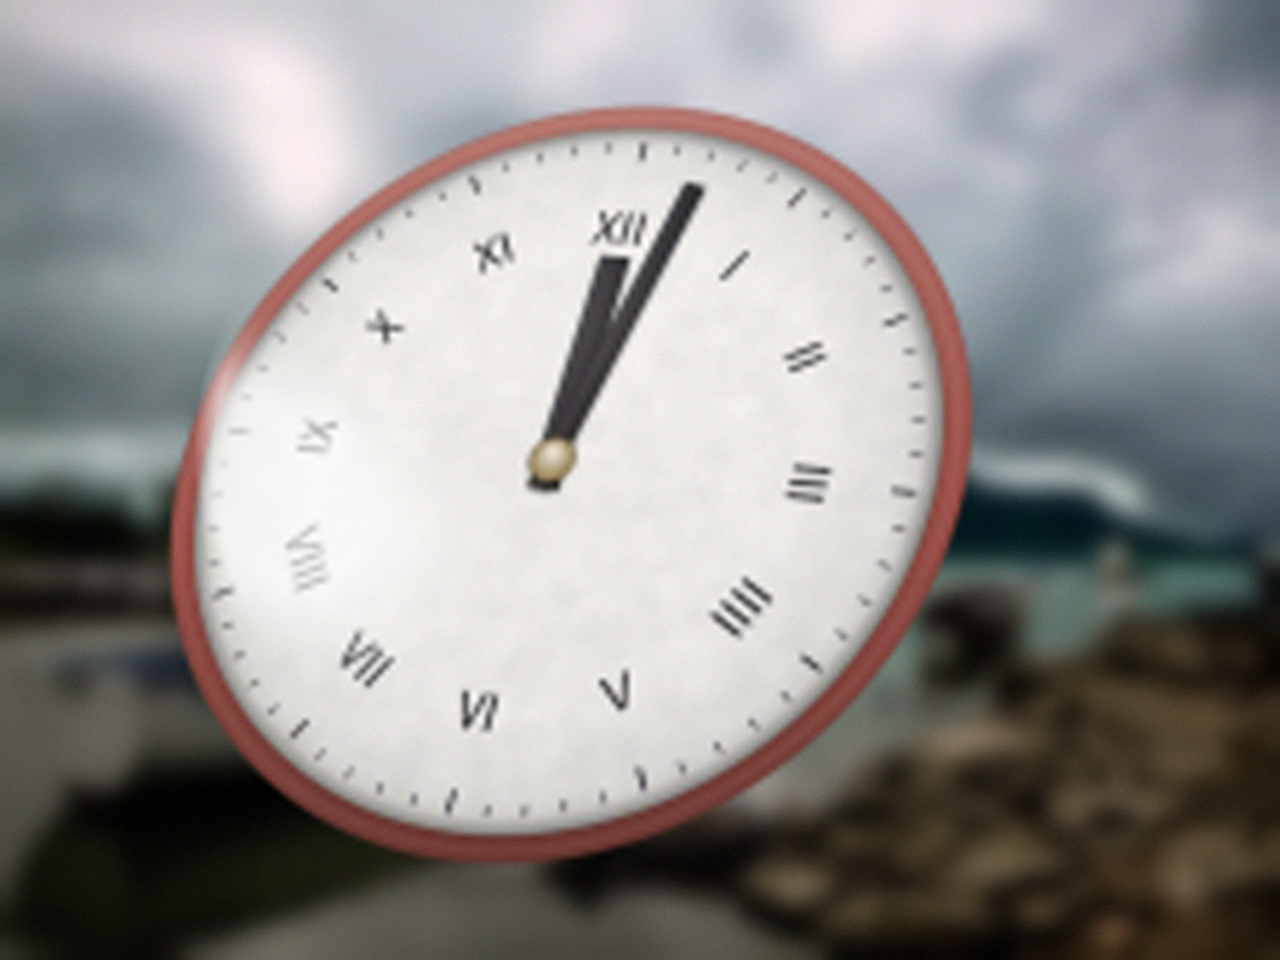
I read 12,02
